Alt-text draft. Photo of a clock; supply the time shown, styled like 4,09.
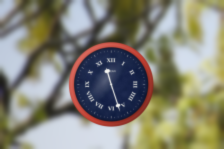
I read 11,27
